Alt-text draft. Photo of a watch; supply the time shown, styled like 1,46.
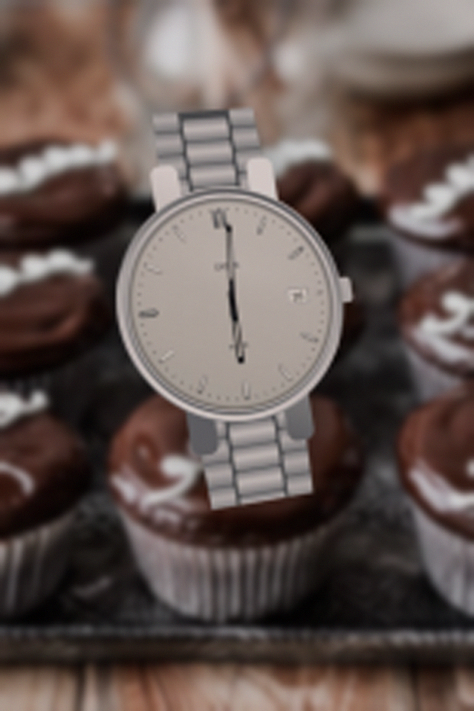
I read 6,01
